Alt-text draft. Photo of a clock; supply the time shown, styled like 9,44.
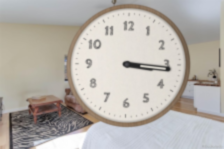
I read 3,16
